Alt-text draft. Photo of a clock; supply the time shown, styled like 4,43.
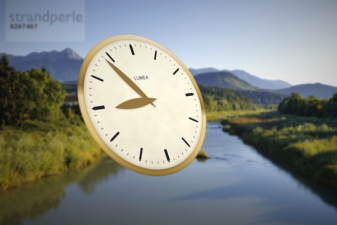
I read 8,54
